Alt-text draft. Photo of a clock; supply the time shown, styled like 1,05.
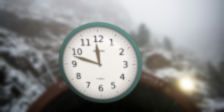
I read 11,48
